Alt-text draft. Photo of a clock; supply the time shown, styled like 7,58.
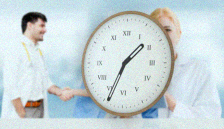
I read 1,34
